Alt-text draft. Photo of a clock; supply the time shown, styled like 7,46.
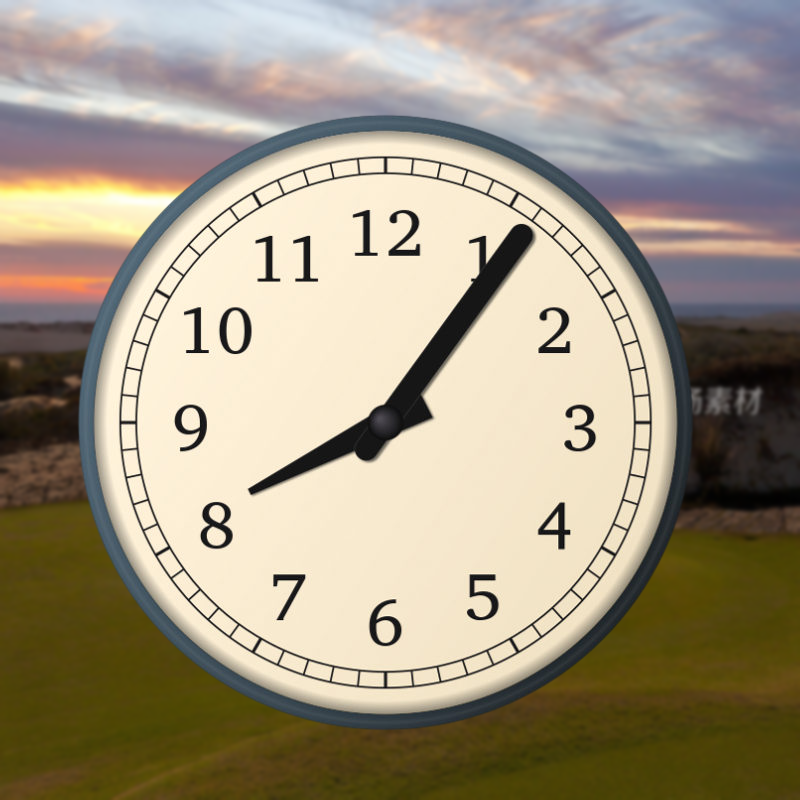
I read 8,06
